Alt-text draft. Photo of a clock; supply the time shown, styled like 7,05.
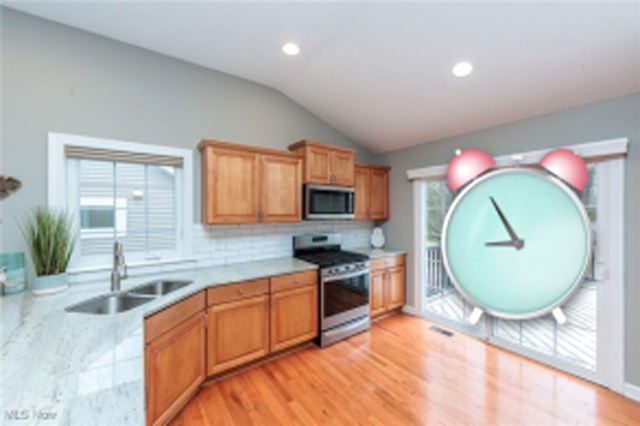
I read 8,55
